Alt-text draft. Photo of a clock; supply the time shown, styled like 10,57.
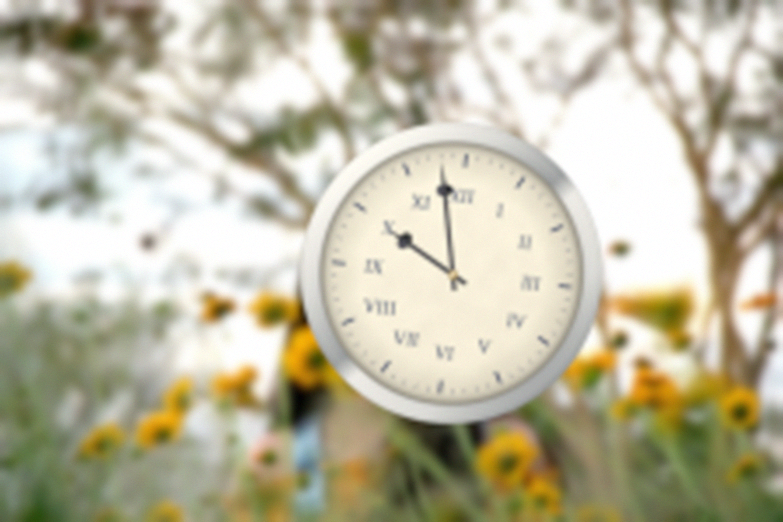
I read 9,58
